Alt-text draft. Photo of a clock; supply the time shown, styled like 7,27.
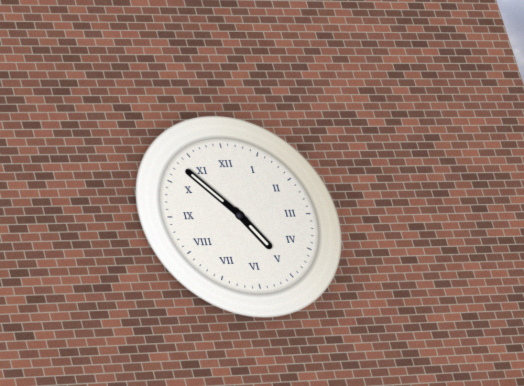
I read 4,53
